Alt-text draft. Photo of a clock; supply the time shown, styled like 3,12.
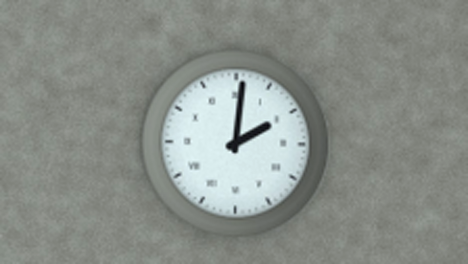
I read 2,01
